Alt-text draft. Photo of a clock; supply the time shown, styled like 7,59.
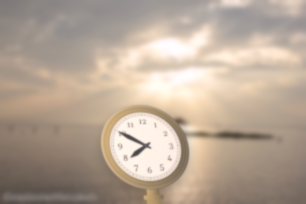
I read 7,50
